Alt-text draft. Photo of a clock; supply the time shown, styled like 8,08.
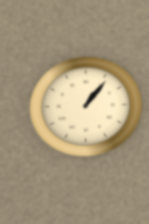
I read 1,06
